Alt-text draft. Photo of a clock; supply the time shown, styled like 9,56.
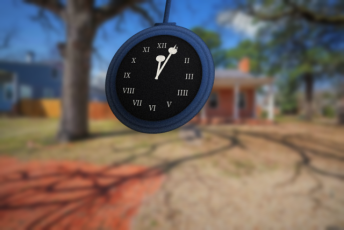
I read 12,04
